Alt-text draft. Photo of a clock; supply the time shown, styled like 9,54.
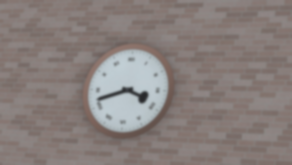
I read 3,42
